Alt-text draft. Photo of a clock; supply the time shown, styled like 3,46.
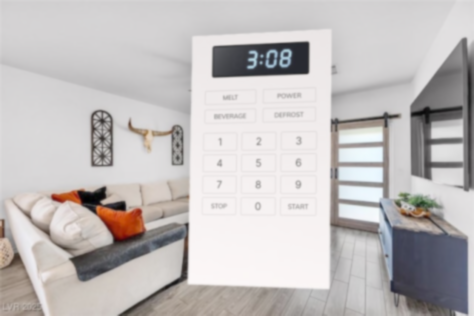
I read 3,08
